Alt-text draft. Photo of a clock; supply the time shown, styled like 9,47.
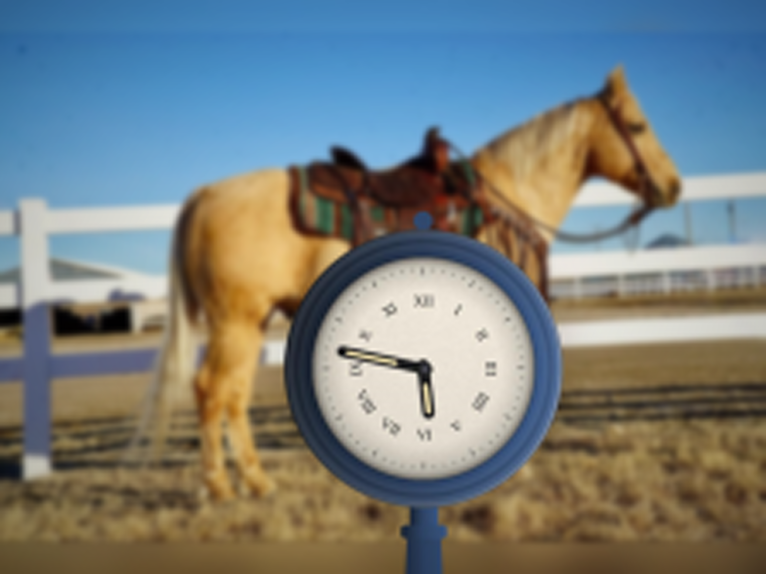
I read 5,47
